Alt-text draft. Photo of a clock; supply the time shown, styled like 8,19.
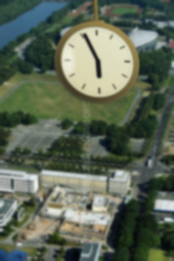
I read 5,56
